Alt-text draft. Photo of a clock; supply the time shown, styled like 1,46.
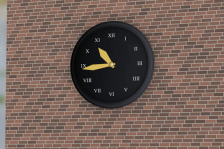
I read 10,44
